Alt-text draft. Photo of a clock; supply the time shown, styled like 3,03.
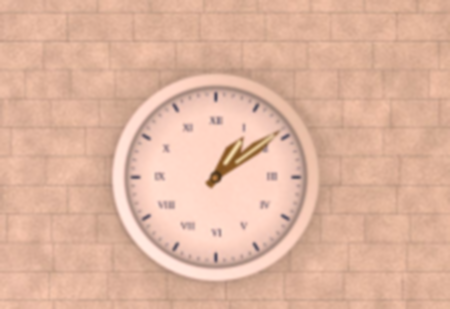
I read 1,09
